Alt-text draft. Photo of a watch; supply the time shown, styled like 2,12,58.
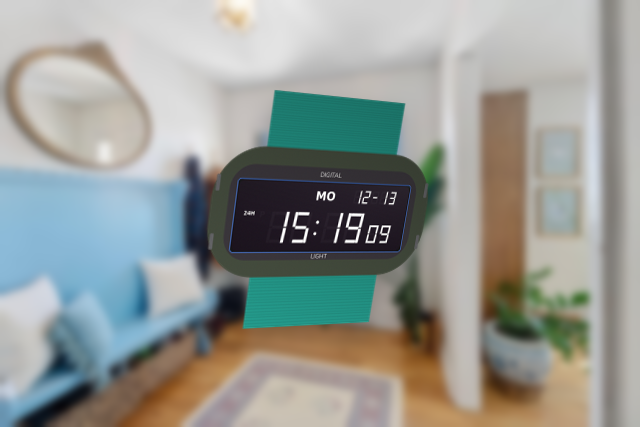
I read 15,19,09
